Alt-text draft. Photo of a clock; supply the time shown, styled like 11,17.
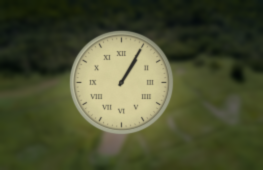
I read 1,05
